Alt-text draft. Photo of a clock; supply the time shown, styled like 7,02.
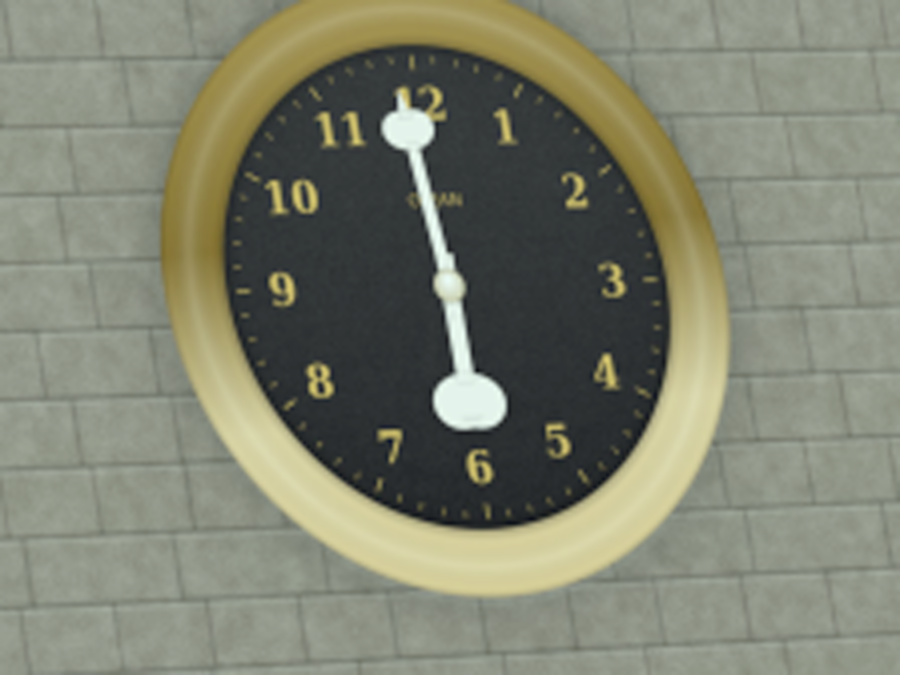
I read 5,59
